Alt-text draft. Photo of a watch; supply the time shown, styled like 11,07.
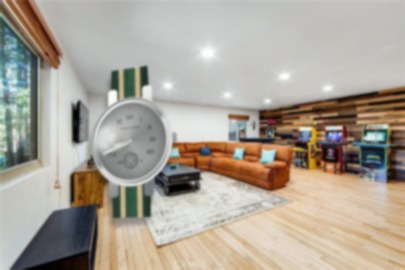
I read 8,42
